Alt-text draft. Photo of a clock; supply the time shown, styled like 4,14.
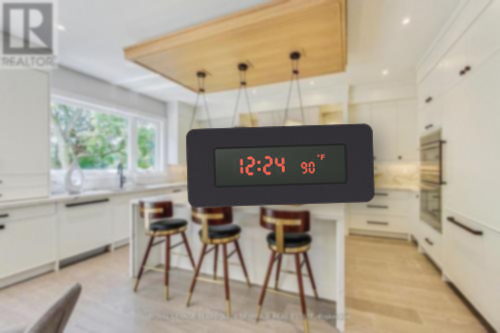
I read 12,24
